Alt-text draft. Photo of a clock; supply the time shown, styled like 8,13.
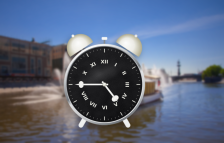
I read 4,45
